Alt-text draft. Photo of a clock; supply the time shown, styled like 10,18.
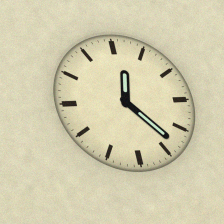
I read 12,23
